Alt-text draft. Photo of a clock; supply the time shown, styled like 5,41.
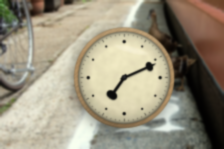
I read 7,11
